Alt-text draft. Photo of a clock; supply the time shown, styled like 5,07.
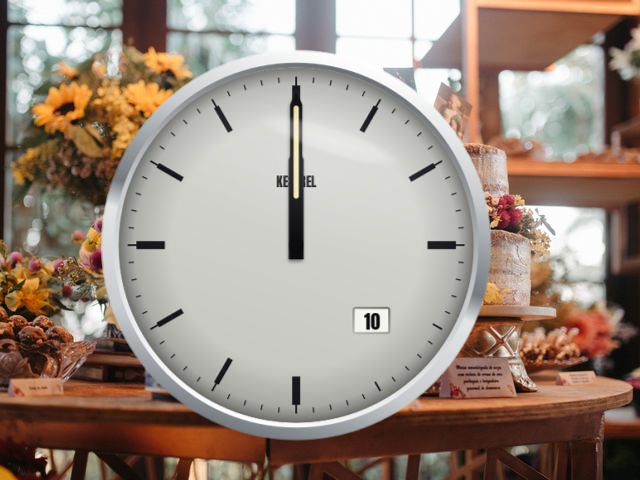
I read 12,00
